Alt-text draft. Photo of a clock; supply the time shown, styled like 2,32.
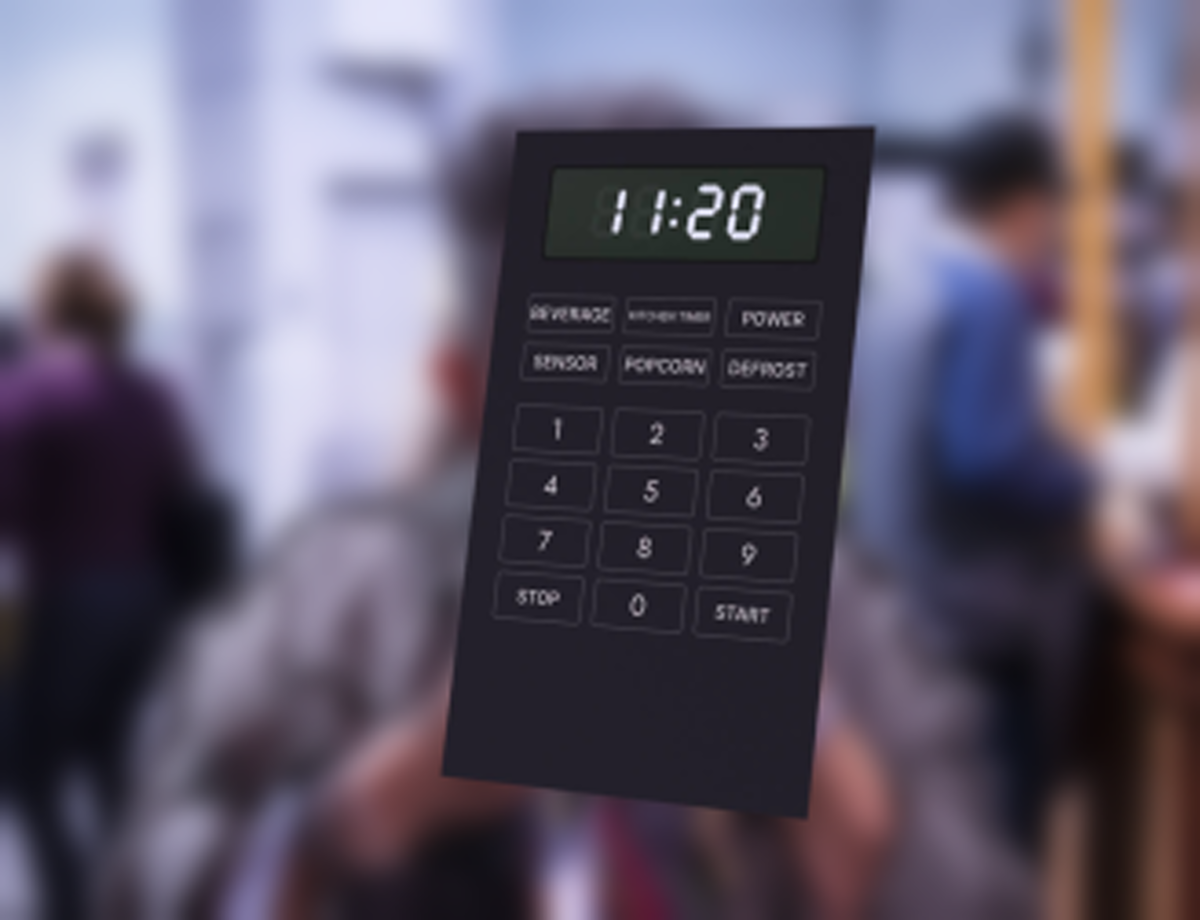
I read 11,20
